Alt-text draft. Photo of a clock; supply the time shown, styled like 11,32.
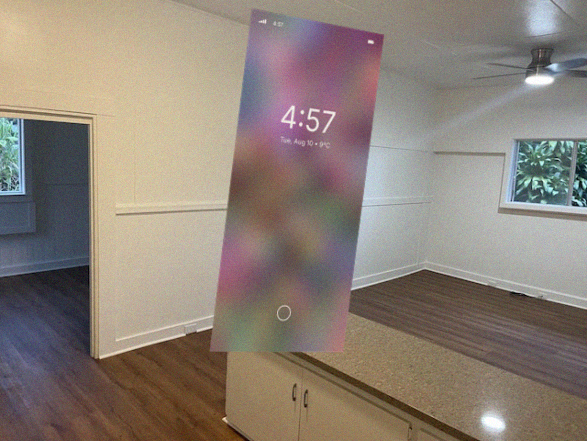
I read 4,57
